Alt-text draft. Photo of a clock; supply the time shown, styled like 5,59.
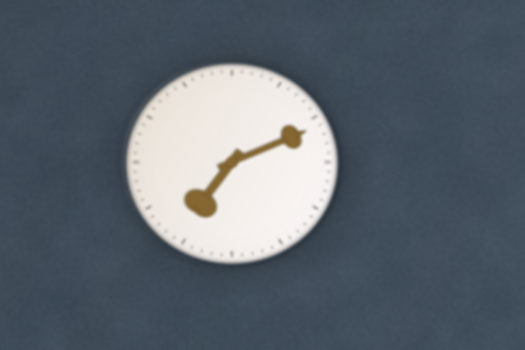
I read 7,11
